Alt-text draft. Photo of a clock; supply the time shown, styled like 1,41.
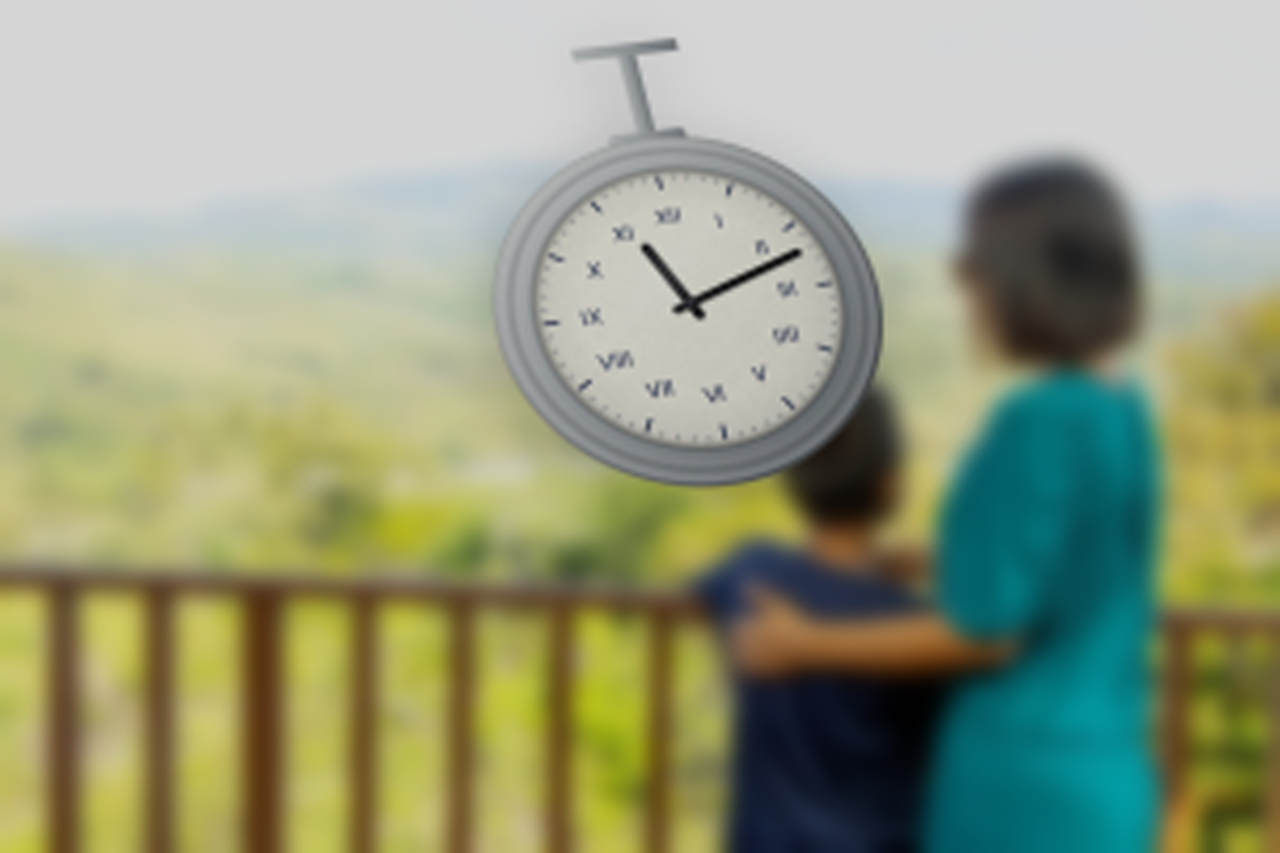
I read 11,12
